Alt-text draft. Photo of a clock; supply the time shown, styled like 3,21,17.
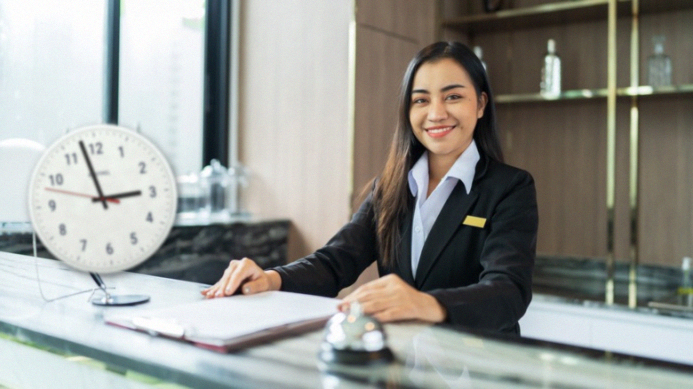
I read 2,57,48
